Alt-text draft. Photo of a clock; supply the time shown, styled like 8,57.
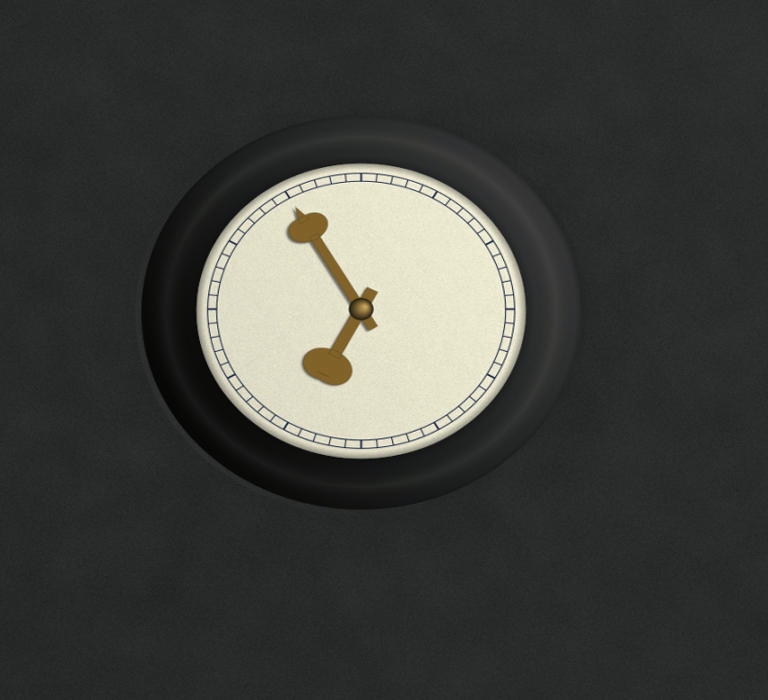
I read 6,55
